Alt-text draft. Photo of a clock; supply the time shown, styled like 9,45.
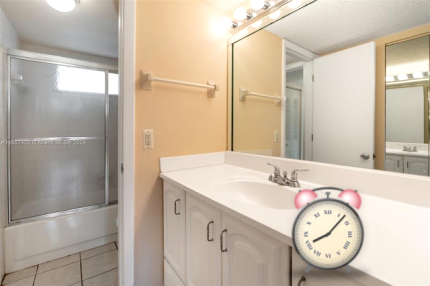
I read 8,07
